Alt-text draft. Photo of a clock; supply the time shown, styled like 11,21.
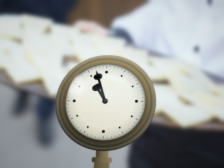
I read 10,57
